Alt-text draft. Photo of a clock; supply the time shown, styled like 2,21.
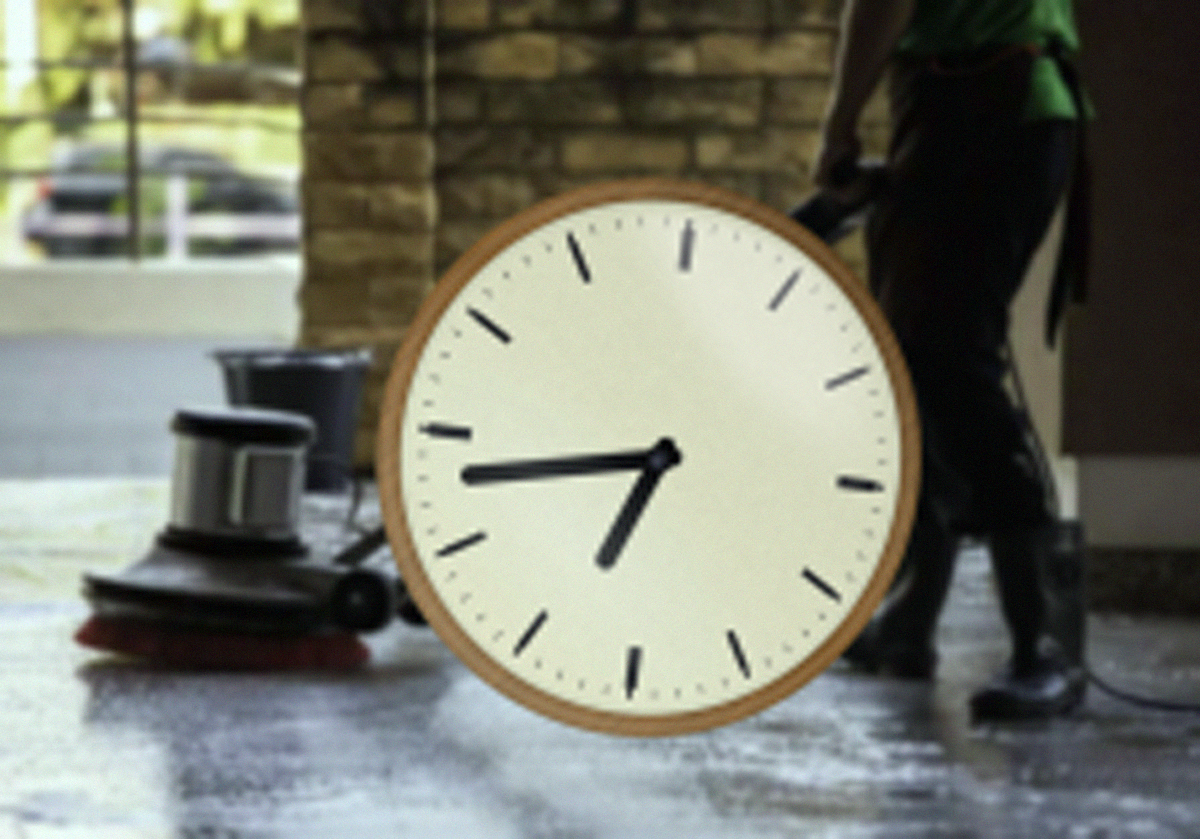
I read 6,43
